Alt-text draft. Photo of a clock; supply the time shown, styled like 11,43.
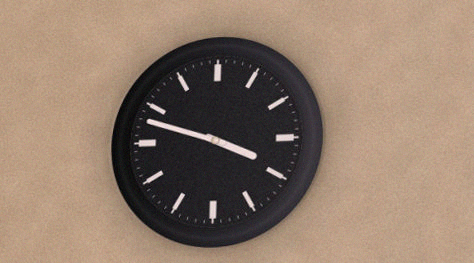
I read 3,48
